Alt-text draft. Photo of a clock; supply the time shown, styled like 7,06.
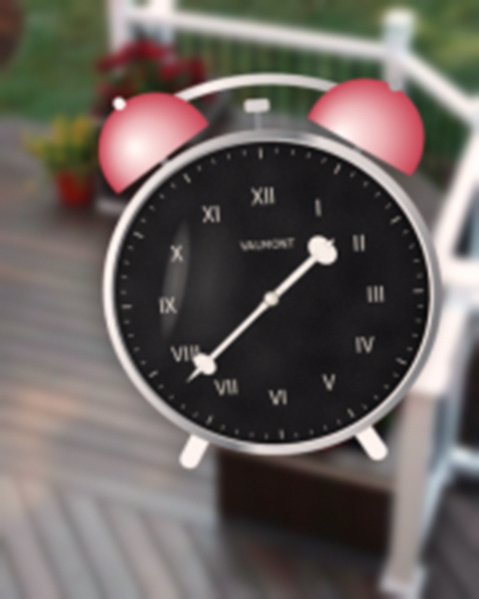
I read 1,38
